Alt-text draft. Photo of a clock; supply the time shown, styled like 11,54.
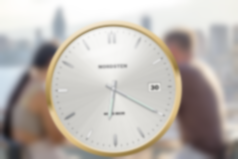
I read 6,20
